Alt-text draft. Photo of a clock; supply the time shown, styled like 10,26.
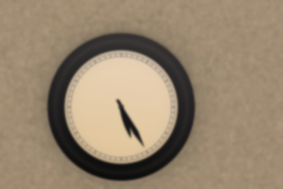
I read 5,25
